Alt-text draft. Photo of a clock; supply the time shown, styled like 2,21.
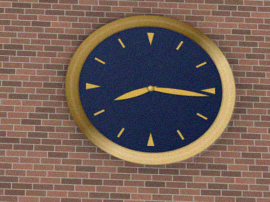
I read 8,16
